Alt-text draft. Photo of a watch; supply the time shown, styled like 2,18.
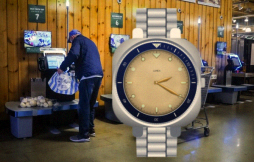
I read 2,20
